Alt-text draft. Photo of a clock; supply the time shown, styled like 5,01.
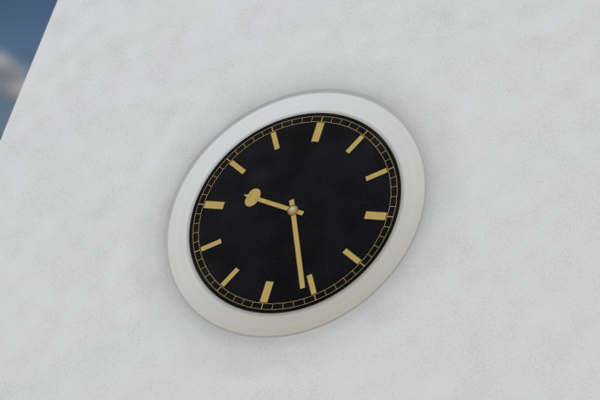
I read 9,26
